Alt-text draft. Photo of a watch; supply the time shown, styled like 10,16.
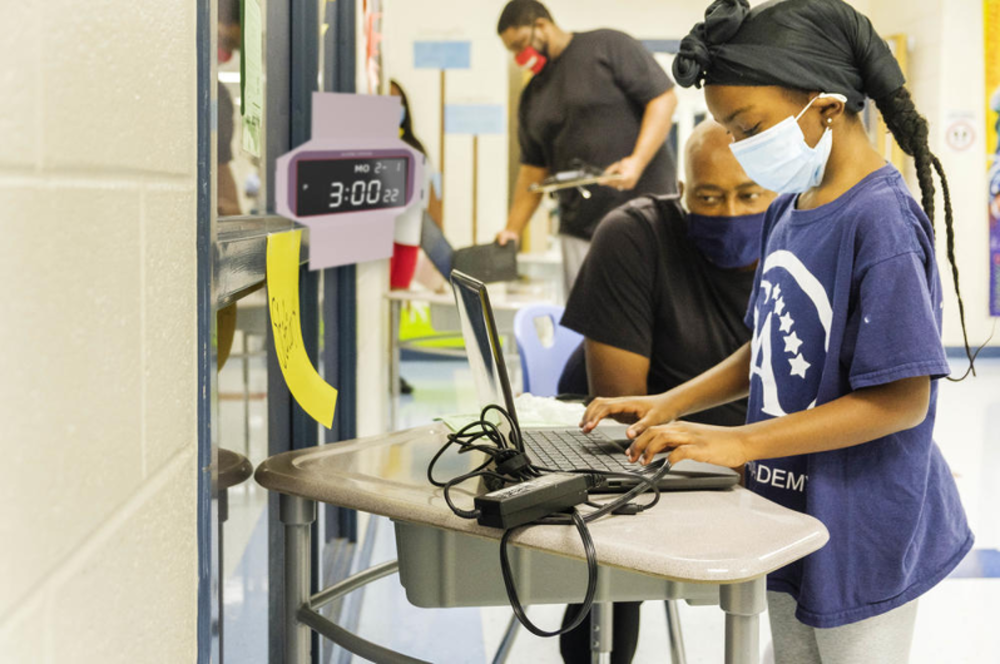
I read 3,00
